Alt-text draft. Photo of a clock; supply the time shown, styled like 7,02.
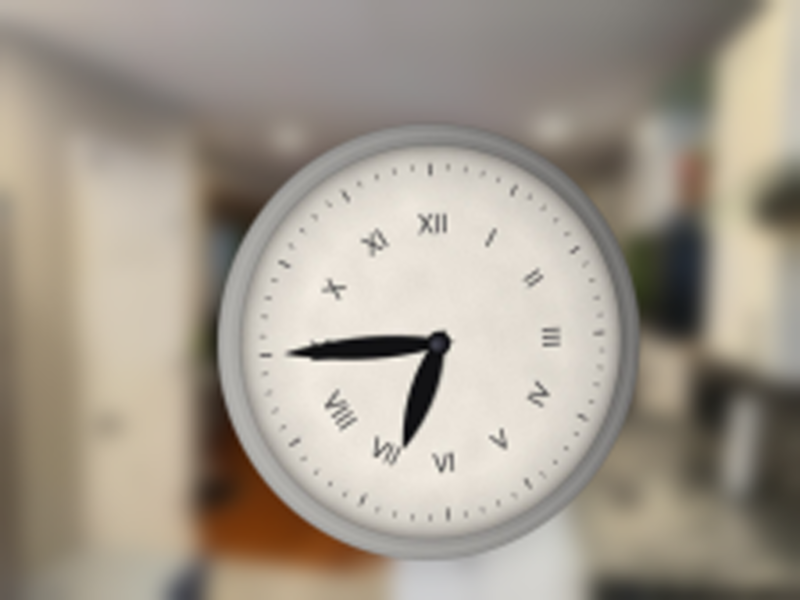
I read 6,45
